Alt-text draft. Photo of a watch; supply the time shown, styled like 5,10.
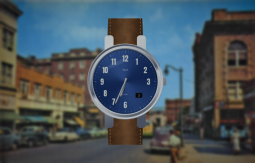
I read 6,34
